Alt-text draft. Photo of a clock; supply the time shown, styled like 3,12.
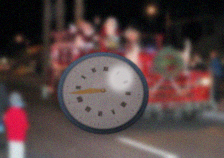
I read 8,43
